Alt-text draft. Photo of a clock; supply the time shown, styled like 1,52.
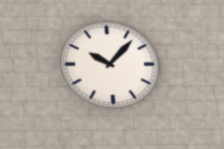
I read 10,07
